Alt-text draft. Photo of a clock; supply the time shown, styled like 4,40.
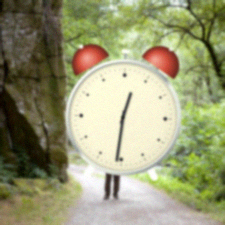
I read 12,31
